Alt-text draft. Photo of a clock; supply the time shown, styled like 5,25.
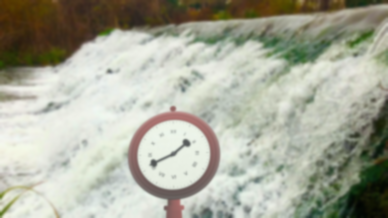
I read 1,41
